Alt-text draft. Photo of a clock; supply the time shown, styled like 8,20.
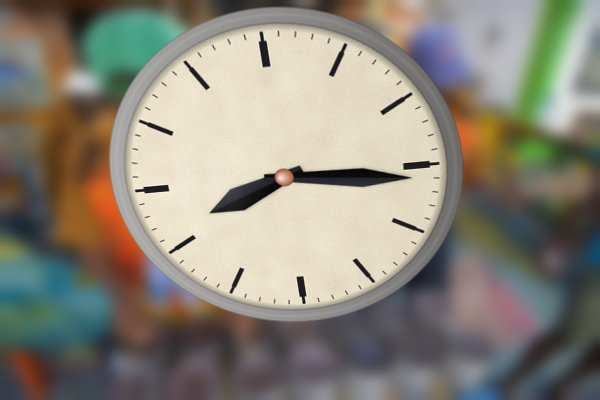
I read 8,16
